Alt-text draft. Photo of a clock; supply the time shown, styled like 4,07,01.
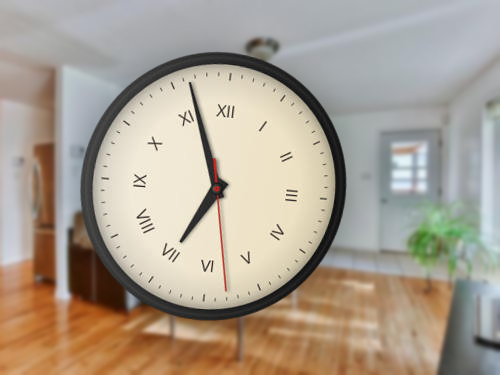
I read 6,56,28
